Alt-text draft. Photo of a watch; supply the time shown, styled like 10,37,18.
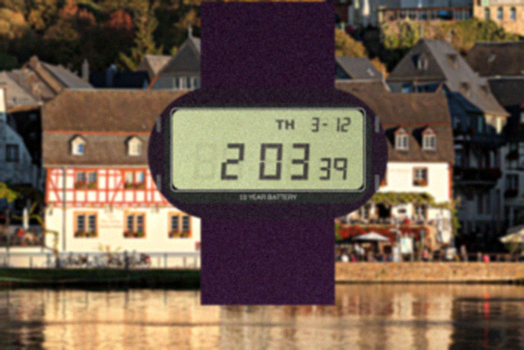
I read 2,03,39
